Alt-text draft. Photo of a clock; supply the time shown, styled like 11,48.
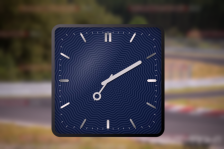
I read 7,10
